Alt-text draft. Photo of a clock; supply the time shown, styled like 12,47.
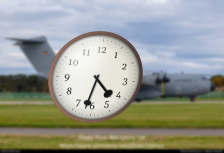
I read 4,32
